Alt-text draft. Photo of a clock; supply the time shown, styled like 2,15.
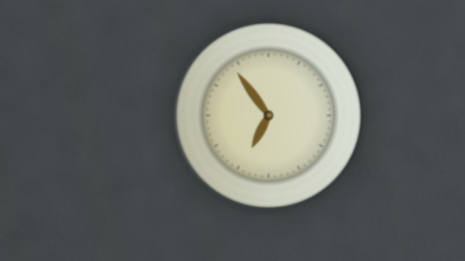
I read 6,54
